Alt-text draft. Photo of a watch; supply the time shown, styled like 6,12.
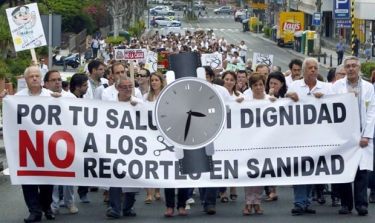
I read 3,33
